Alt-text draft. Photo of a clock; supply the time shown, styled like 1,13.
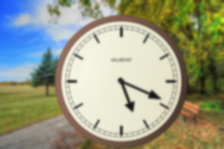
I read 5,19
